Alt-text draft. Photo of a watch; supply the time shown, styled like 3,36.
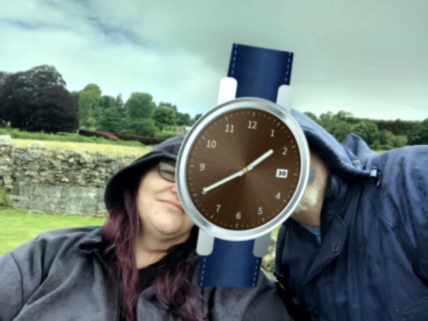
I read 1,40
